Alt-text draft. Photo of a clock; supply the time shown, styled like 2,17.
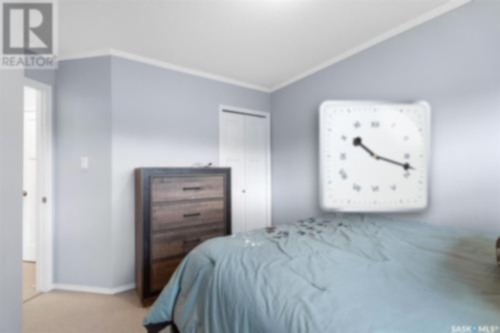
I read 10,18
